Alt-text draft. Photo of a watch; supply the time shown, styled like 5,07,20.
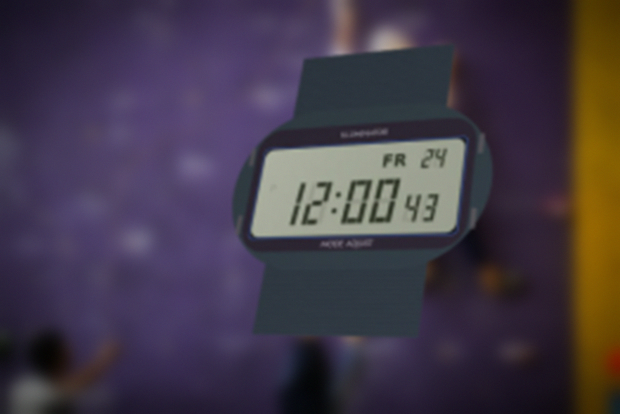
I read 12,00,43
